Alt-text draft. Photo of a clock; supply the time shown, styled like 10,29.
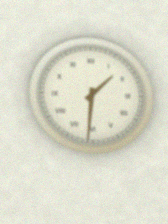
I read 1,31
